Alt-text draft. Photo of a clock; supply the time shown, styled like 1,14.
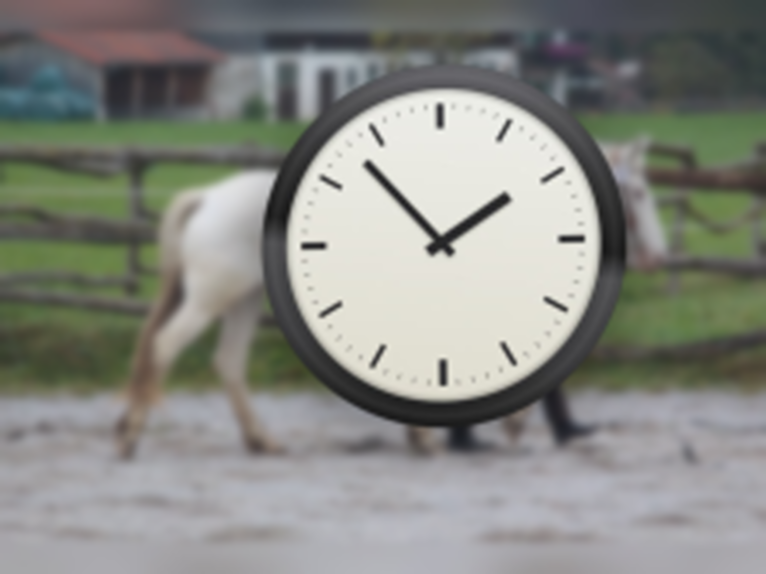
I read 1,53
